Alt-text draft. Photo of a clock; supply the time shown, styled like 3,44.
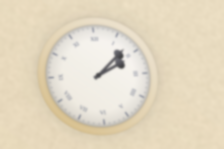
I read 2,08
